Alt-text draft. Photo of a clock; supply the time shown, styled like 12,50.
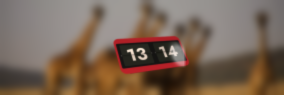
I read 13,14
